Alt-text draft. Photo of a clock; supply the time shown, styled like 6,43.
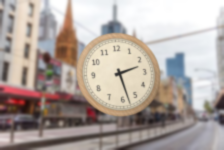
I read 2,28
